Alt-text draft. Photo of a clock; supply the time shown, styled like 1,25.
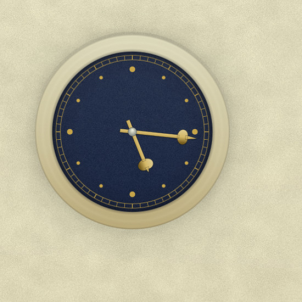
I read 5,16
